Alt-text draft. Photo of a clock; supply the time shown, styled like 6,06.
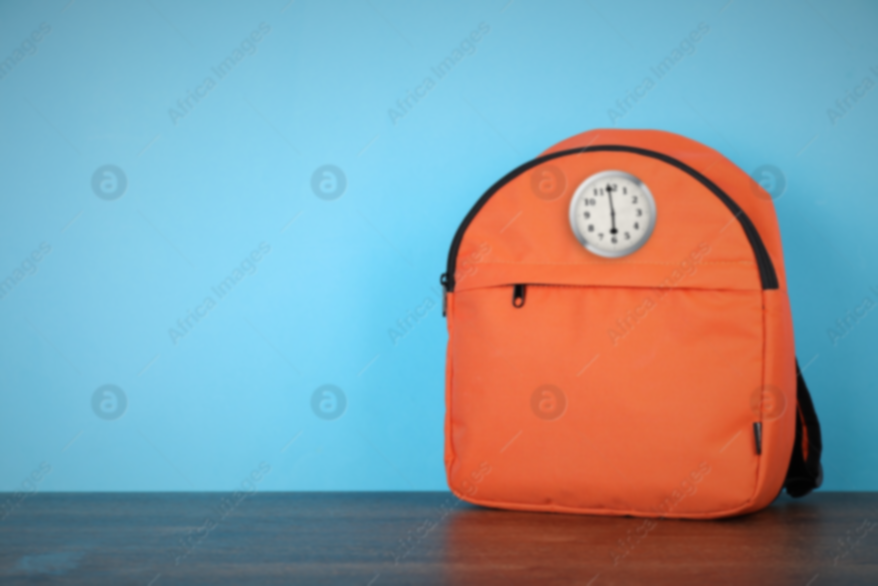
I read 5,59
